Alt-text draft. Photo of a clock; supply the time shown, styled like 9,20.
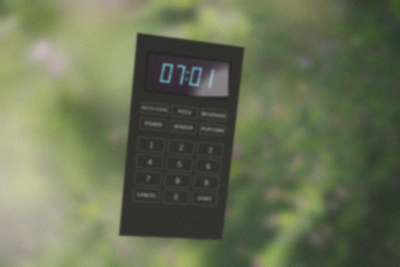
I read 7,01
